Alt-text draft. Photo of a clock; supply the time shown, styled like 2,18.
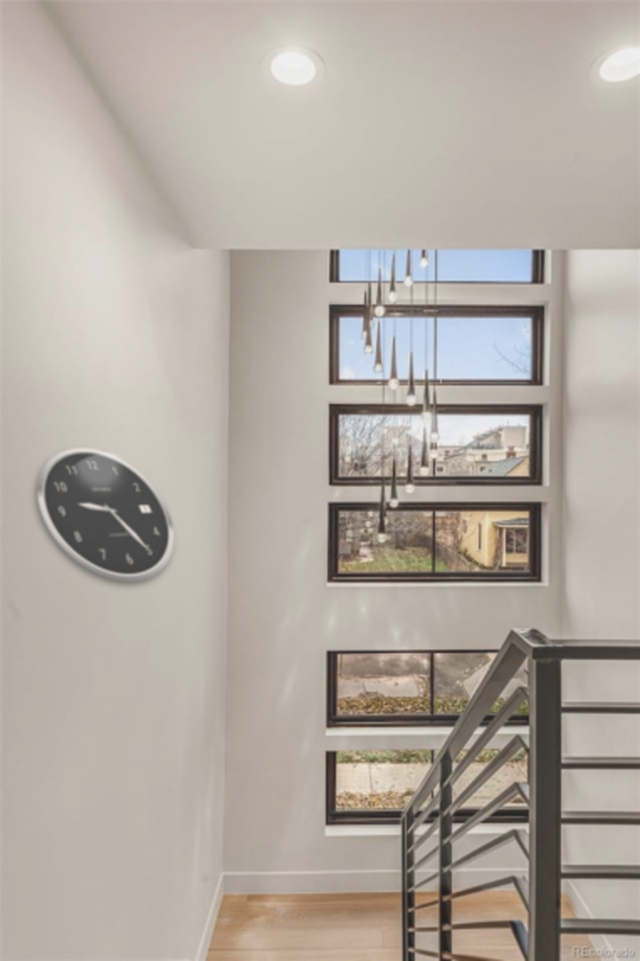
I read 9,25
